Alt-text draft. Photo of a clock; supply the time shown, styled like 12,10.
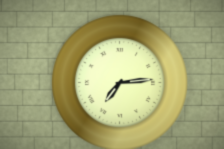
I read 7,14
